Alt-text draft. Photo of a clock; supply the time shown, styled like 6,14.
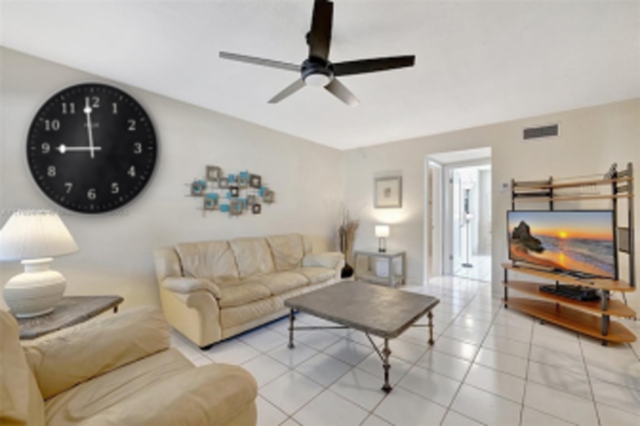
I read 8,59
